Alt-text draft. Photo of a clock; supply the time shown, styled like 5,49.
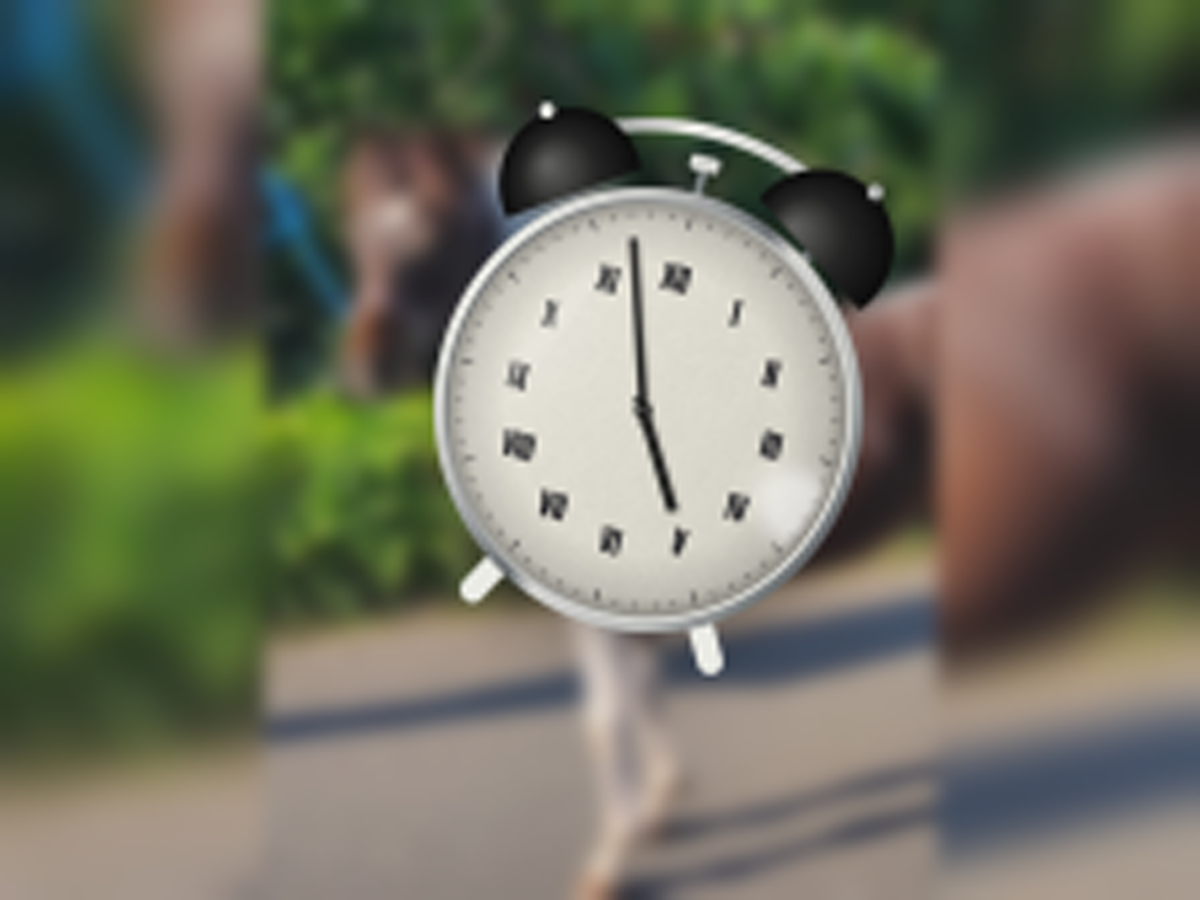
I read 4,57
